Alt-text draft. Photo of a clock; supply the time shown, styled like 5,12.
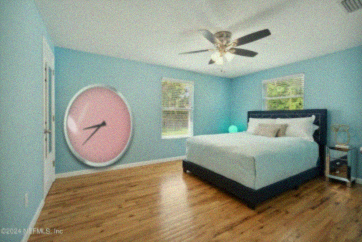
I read 8,38
